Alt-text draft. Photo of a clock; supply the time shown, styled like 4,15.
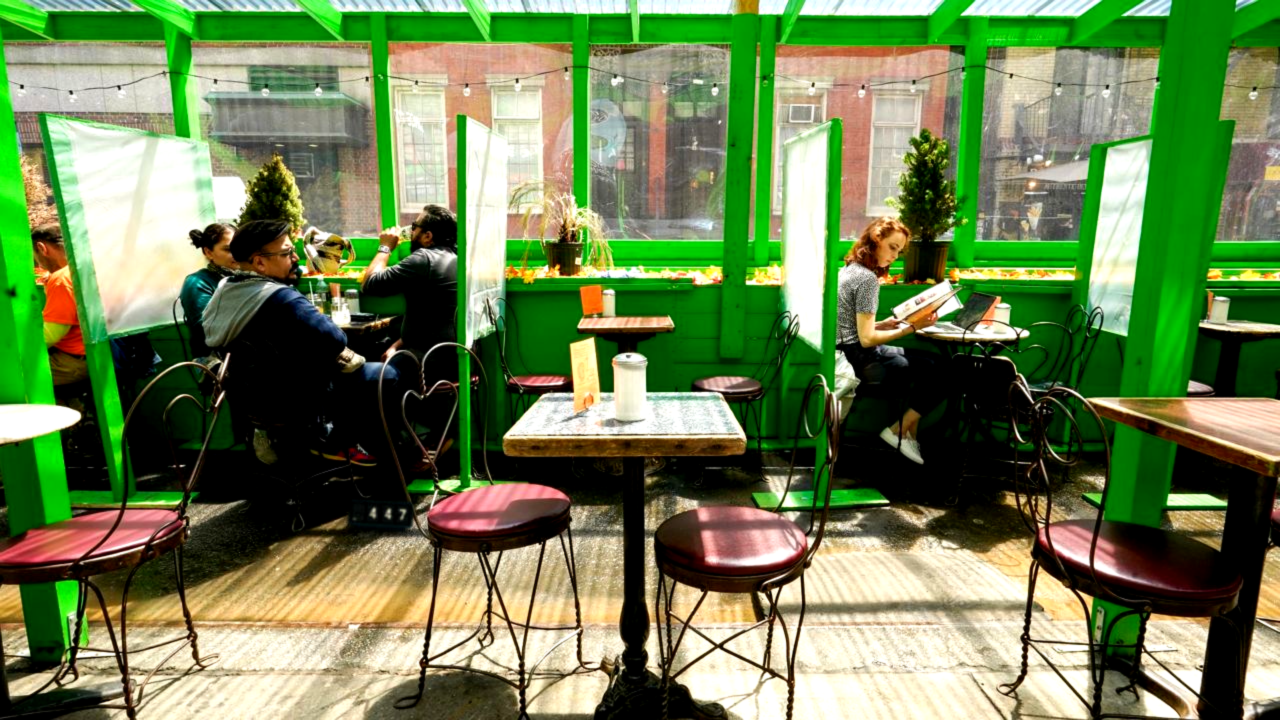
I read 4,47
